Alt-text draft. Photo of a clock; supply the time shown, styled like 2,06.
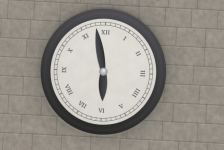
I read 5,58
